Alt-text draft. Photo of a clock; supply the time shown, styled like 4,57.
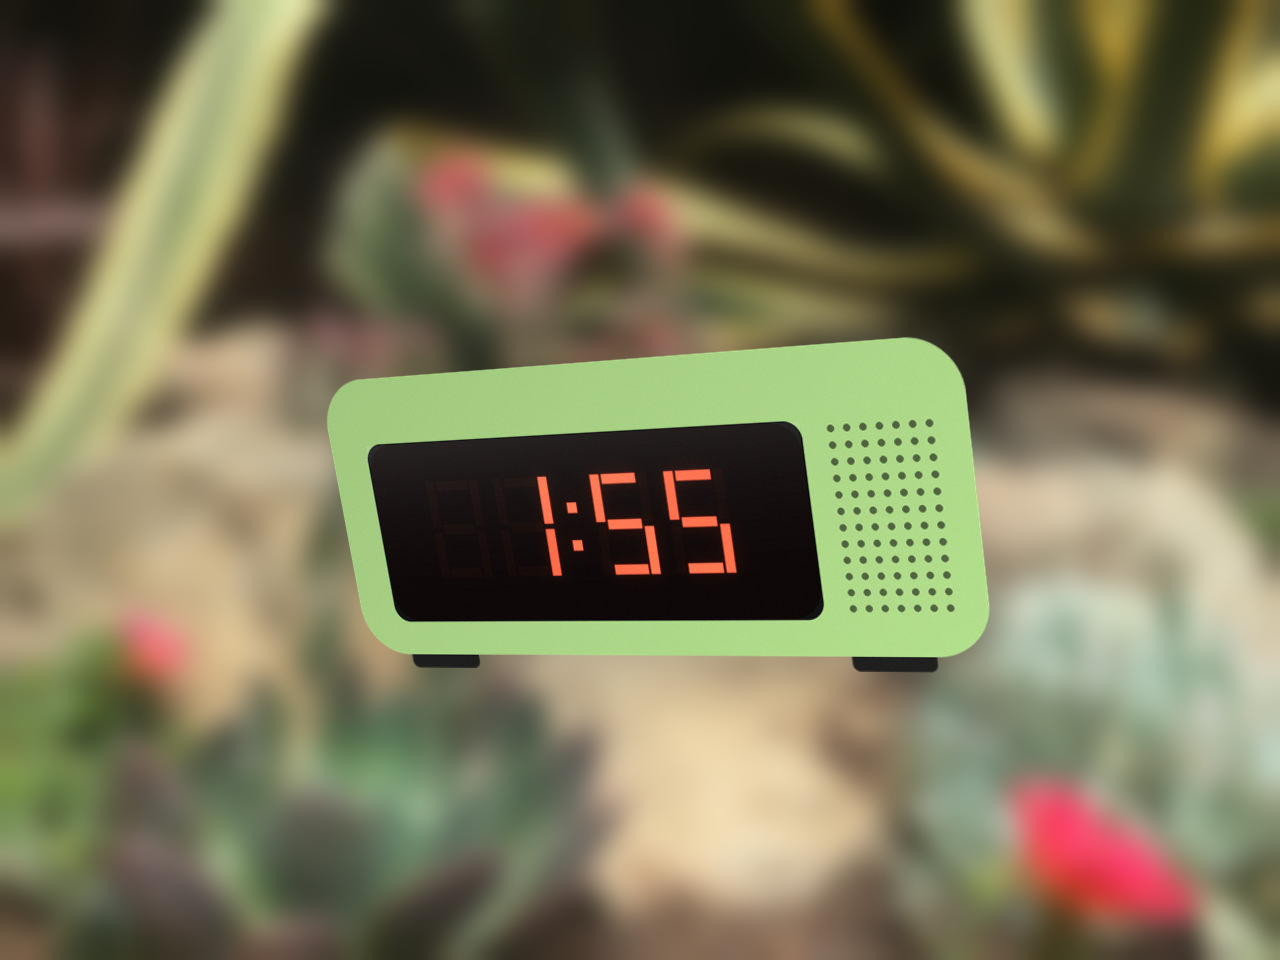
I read 1,55
